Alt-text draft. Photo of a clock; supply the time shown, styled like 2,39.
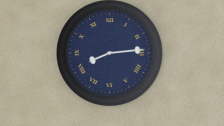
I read 8,14
